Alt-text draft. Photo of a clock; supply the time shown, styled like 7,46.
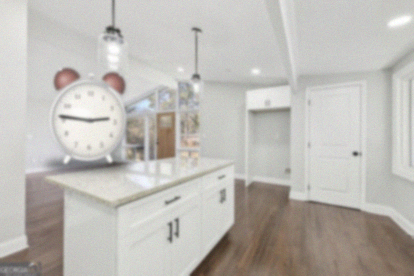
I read 2,46
